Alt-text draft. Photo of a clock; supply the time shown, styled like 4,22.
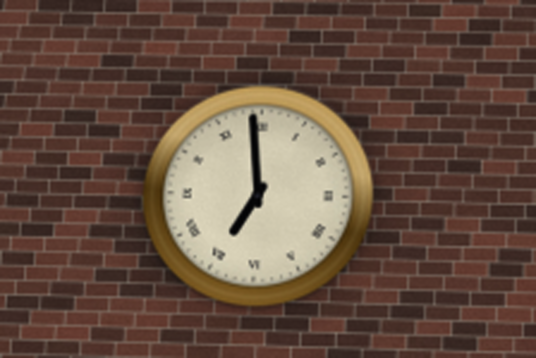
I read 6,59
